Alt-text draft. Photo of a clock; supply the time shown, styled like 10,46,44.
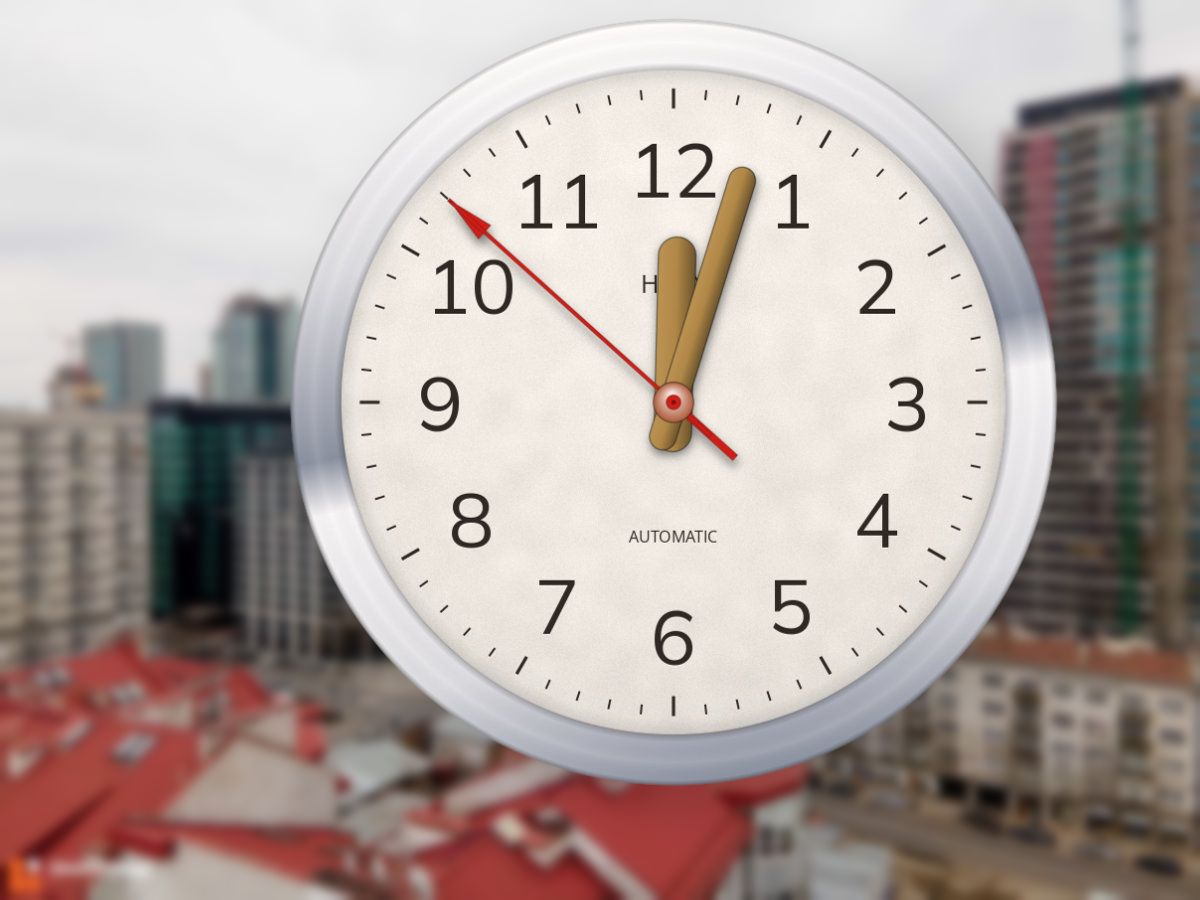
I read 12,02,52
